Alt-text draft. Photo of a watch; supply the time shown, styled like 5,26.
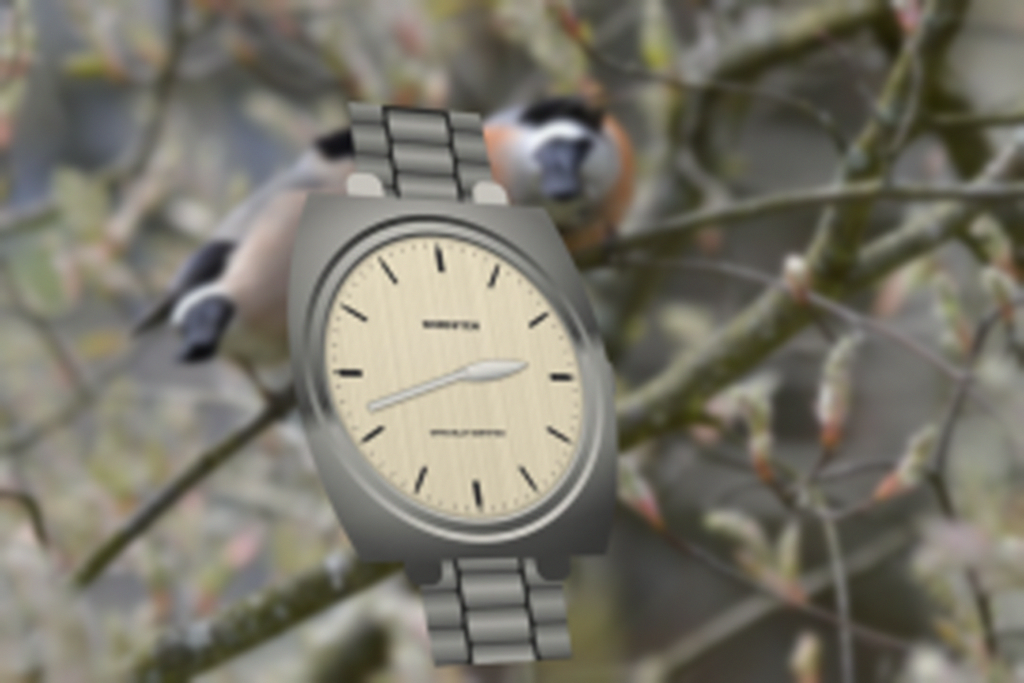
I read 2,42
